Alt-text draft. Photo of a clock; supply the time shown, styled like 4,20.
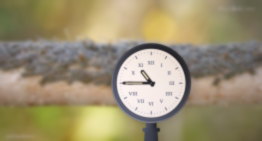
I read 10,45
